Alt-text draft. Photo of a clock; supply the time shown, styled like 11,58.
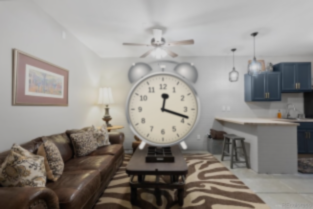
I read 12,18
